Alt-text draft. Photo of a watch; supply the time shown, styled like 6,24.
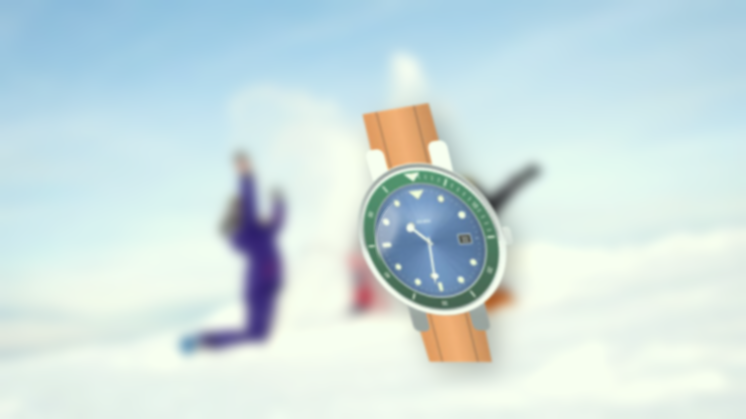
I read 10,31
